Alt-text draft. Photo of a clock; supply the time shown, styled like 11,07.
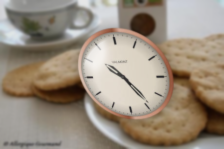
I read 10,24
